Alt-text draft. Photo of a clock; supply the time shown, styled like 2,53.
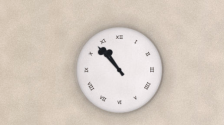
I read 10,53
